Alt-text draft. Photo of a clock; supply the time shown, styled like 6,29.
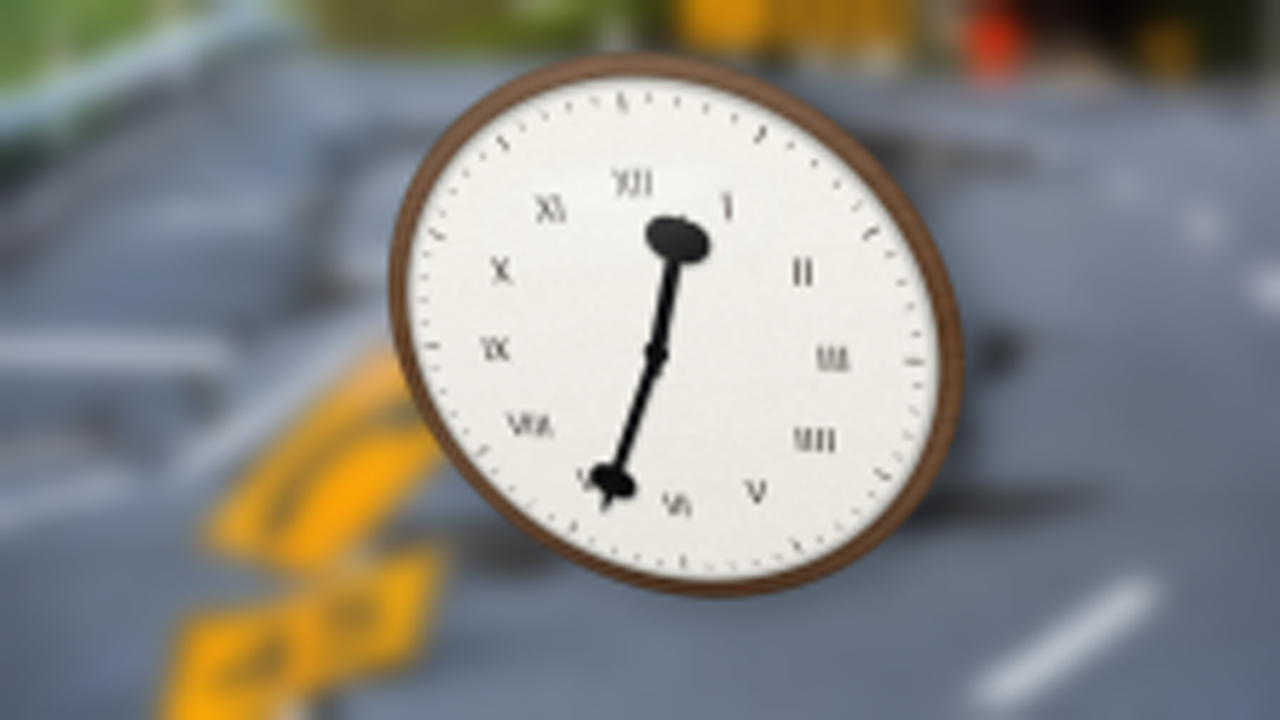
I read 12,34
